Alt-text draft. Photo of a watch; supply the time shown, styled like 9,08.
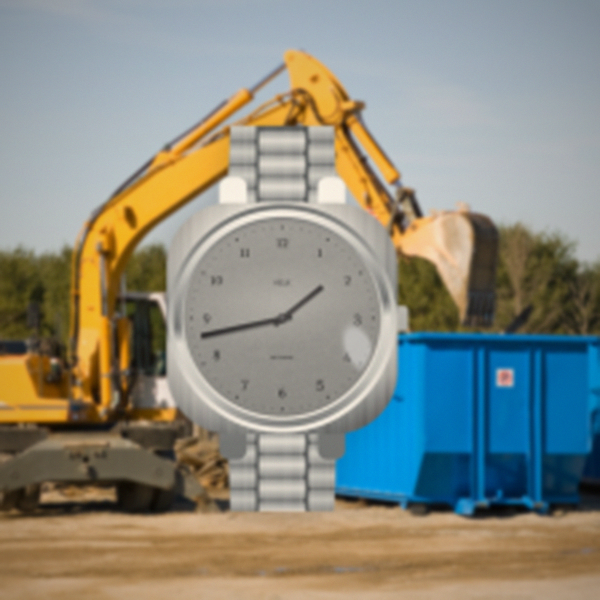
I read 1,43
